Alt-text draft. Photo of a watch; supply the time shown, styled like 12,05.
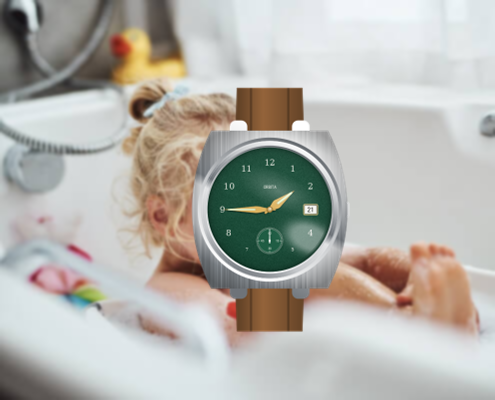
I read 1,45
